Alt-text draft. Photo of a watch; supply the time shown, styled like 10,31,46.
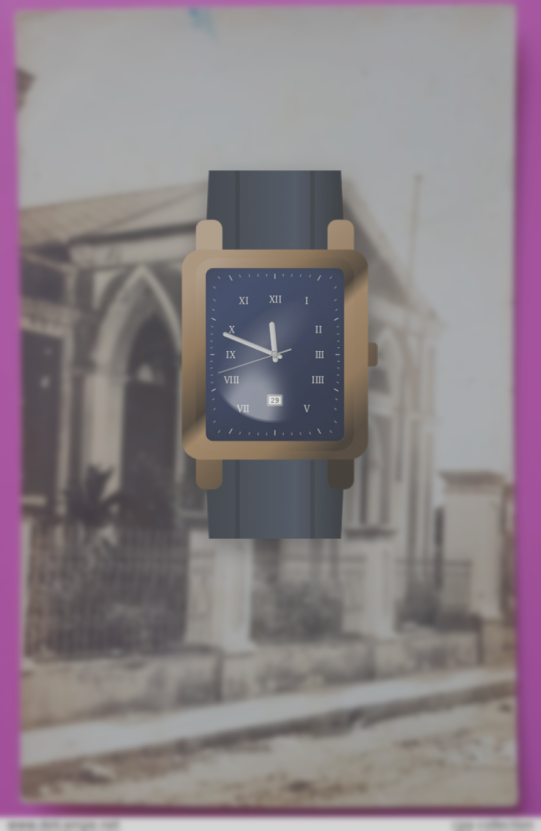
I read 11,48,42
